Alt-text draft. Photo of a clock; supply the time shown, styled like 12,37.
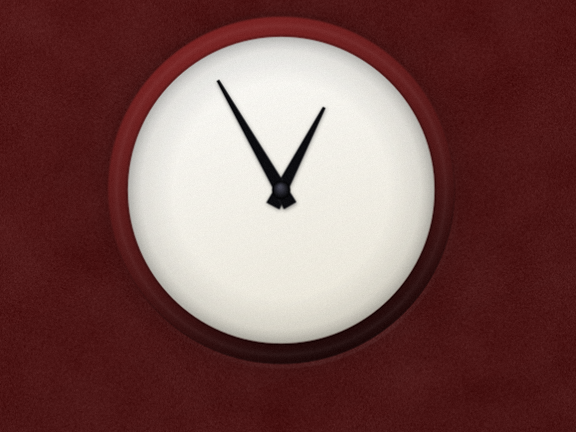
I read 12,55
